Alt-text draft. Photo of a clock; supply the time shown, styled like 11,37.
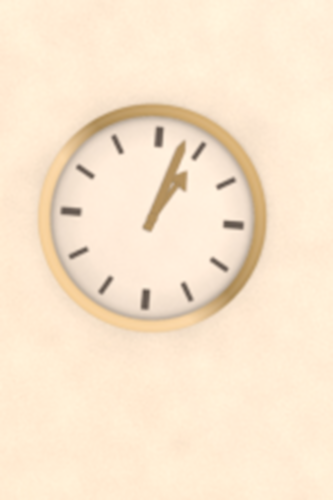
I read 1,03
